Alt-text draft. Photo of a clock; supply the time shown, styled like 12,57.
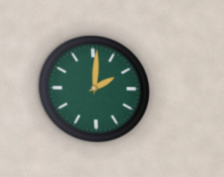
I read 2,01
